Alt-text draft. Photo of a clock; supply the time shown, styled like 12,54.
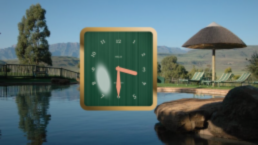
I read 3,30
